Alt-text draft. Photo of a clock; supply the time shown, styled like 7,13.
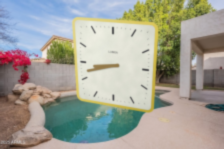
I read 8,42
